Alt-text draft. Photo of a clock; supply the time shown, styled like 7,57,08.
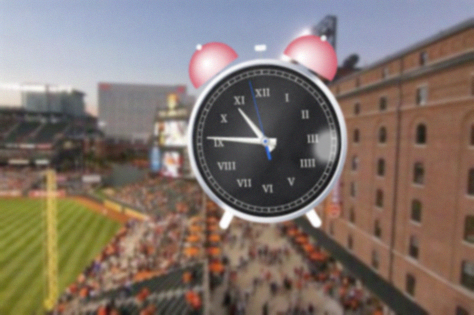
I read 10,45,58
